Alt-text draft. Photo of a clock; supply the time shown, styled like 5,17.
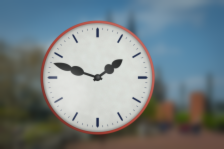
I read 1,48
